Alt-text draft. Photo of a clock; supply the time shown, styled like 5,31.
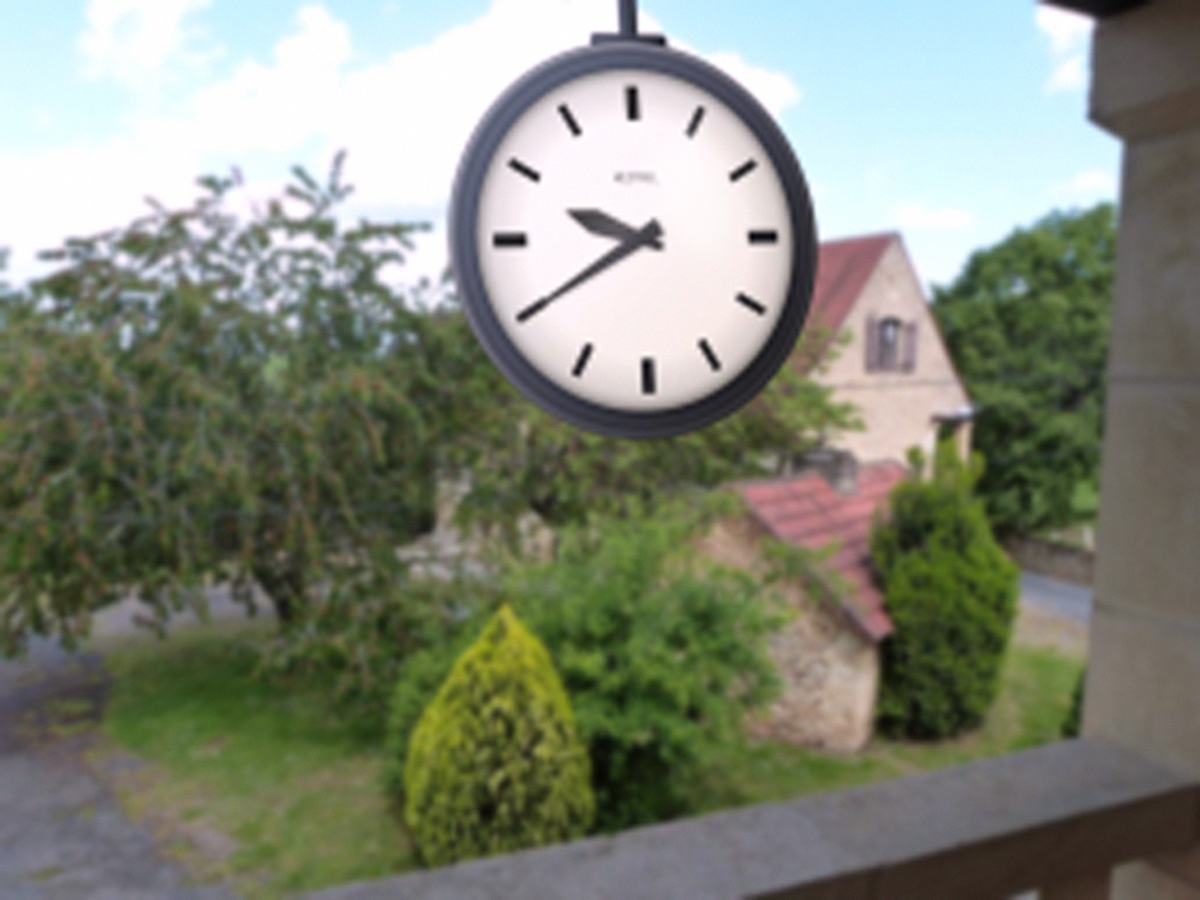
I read 9,40
